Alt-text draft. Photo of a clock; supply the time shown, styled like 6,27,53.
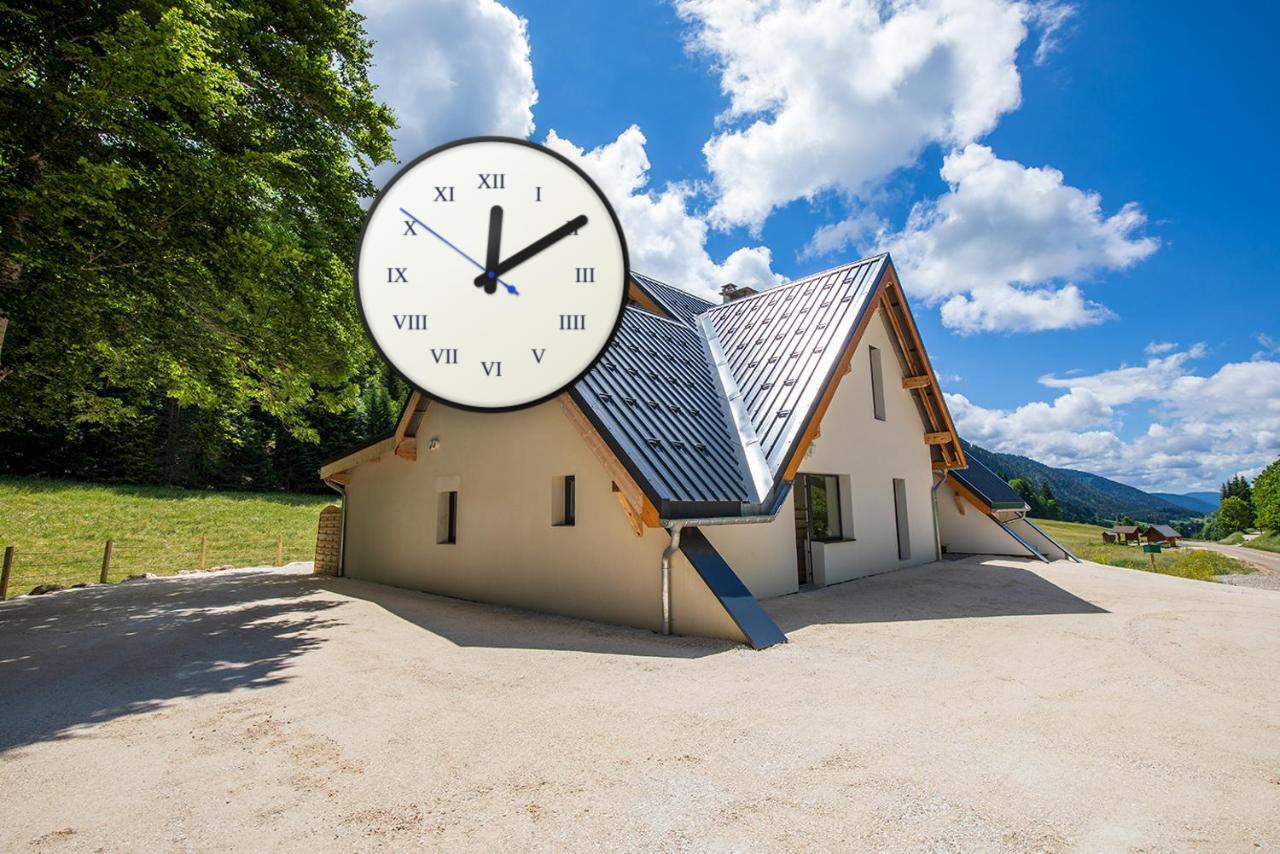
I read 12,09,51
